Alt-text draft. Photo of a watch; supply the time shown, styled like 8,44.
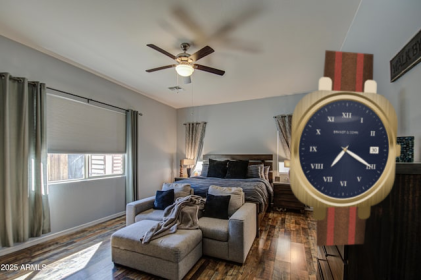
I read 7,20
